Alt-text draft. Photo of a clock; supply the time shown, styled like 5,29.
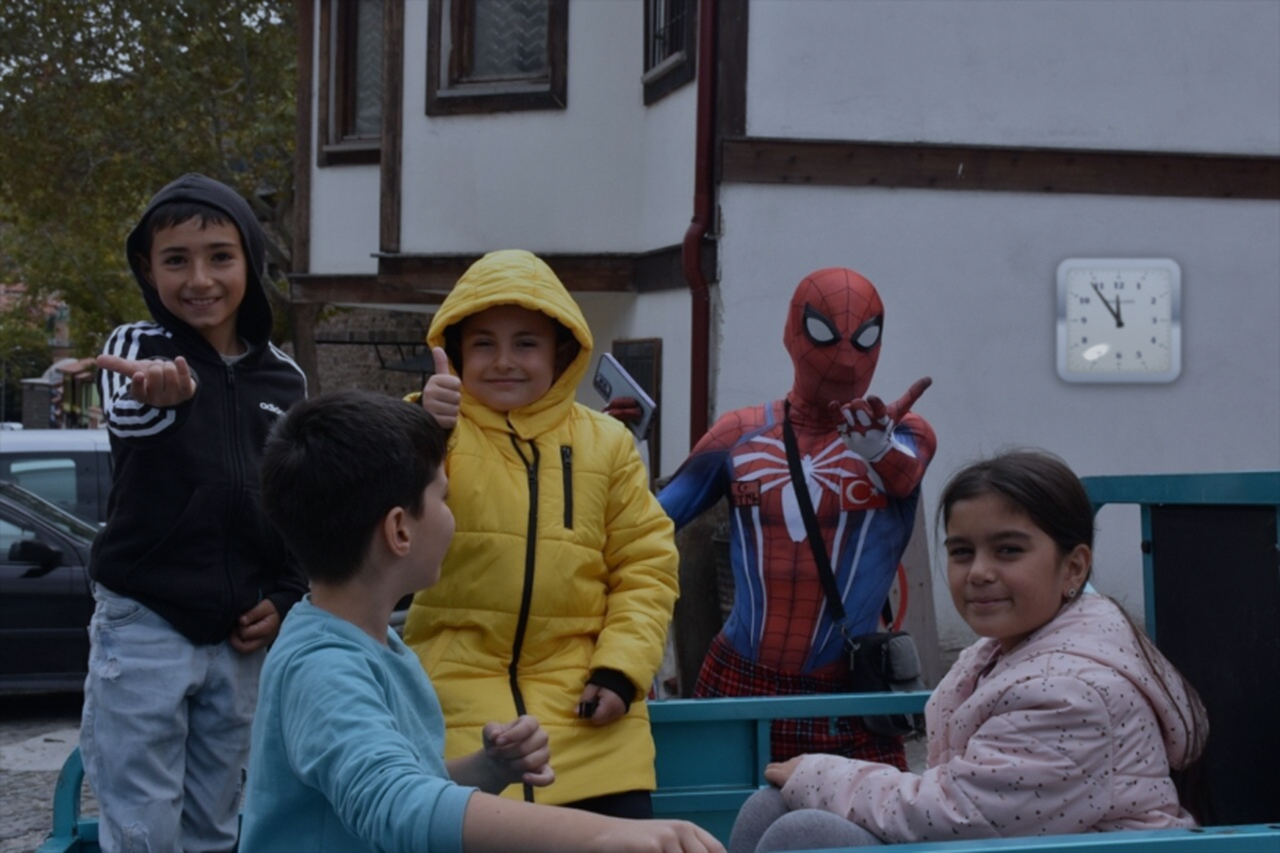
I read 11,54
